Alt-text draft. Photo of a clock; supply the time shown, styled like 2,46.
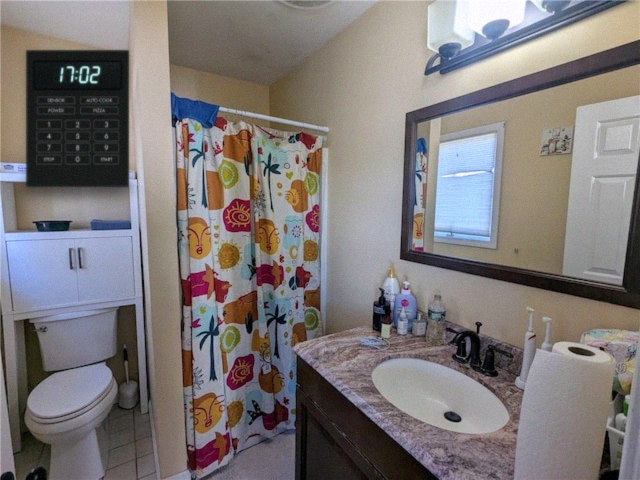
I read 17,02
